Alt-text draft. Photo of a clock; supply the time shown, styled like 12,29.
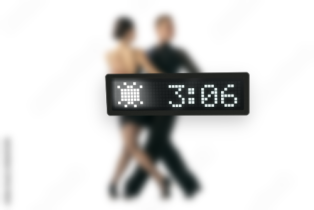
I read 3,06
